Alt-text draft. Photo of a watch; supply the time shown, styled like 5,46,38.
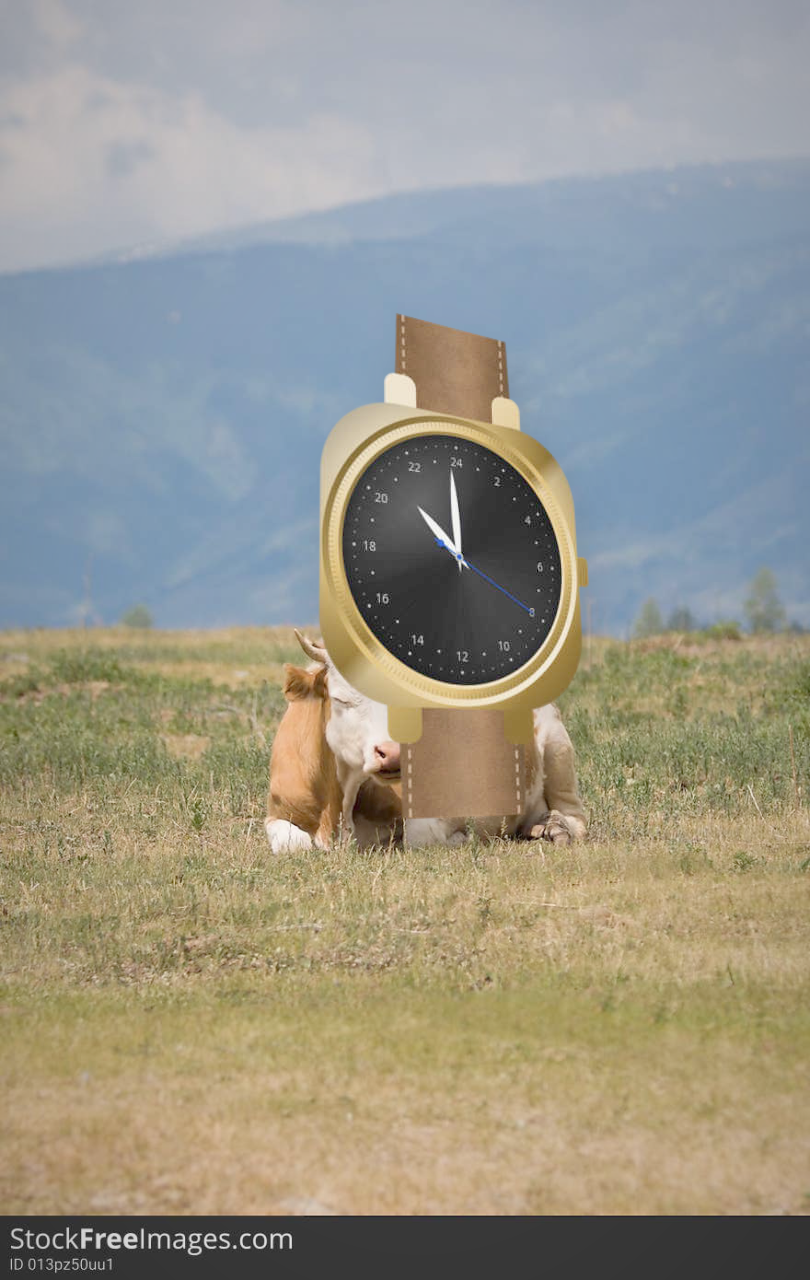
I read 20,59,20
